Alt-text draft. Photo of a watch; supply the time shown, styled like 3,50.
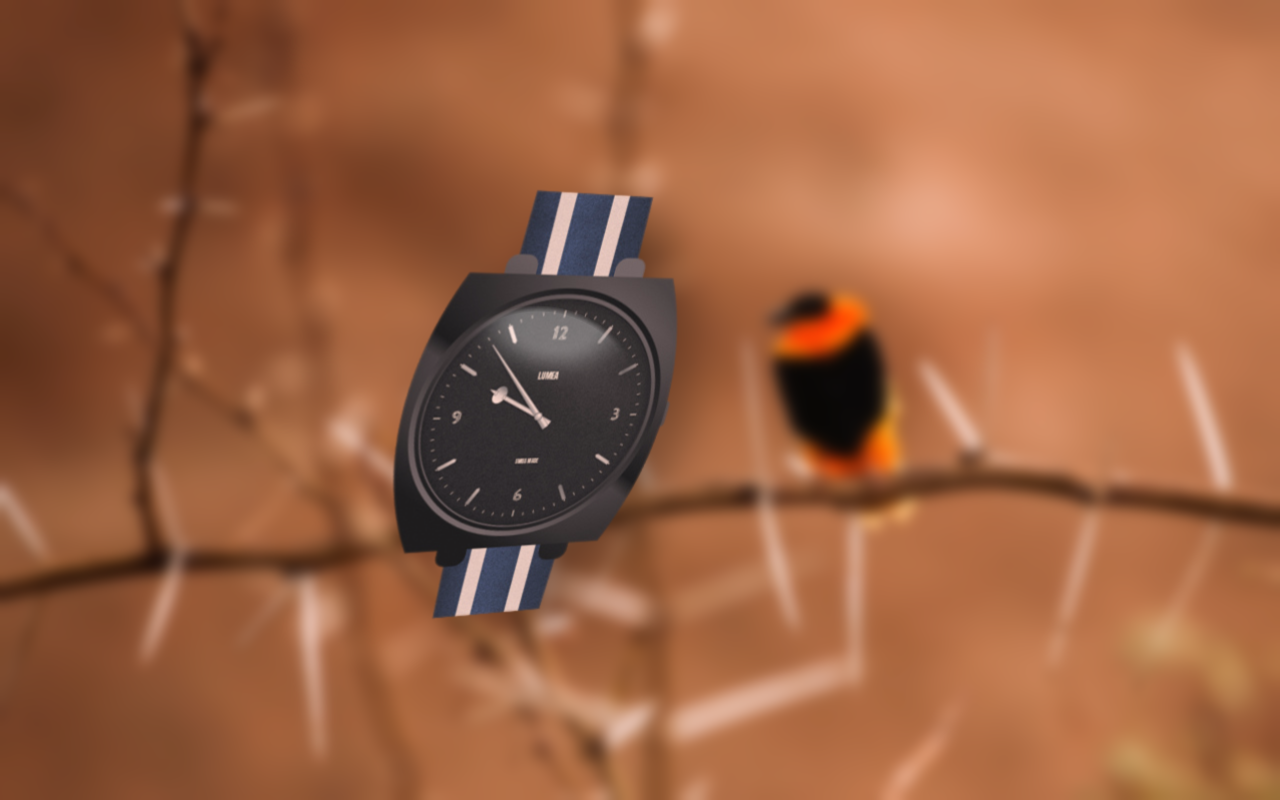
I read 9,53
